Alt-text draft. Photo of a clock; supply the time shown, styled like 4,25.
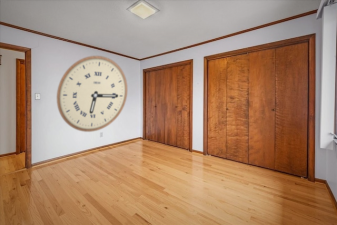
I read 6,15
